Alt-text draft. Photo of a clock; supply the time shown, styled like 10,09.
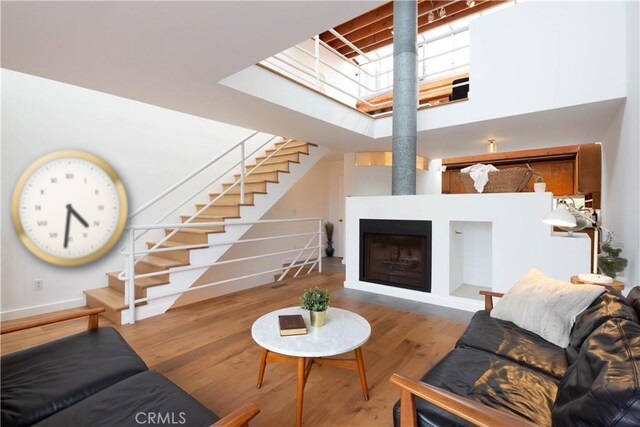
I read 4,31
